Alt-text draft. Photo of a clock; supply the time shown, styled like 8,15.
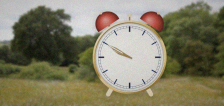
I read 9,50
